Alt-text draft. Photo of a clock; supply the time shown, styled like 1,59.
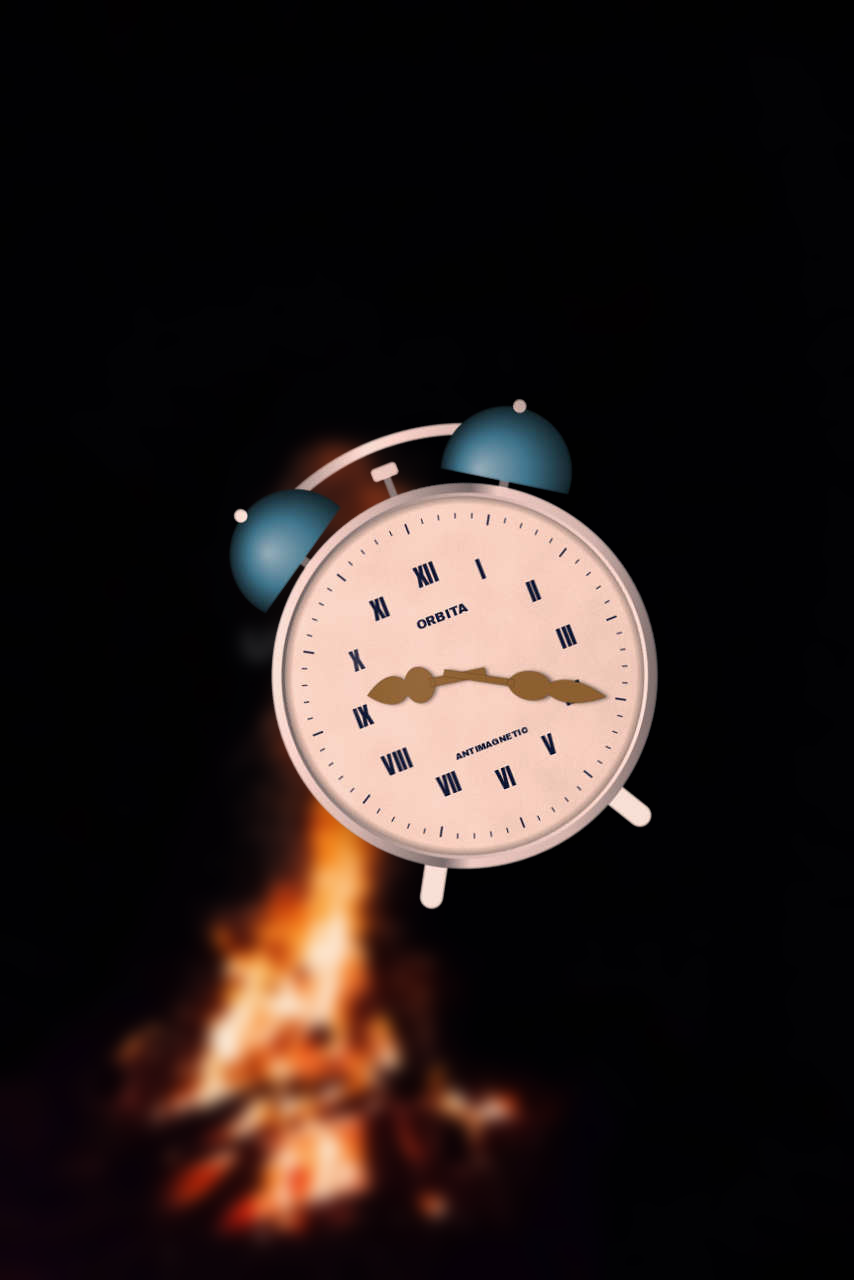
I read 9,20
